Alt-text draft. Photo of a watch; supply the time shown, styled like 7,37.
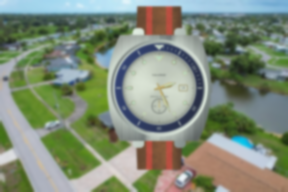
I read 2,26
